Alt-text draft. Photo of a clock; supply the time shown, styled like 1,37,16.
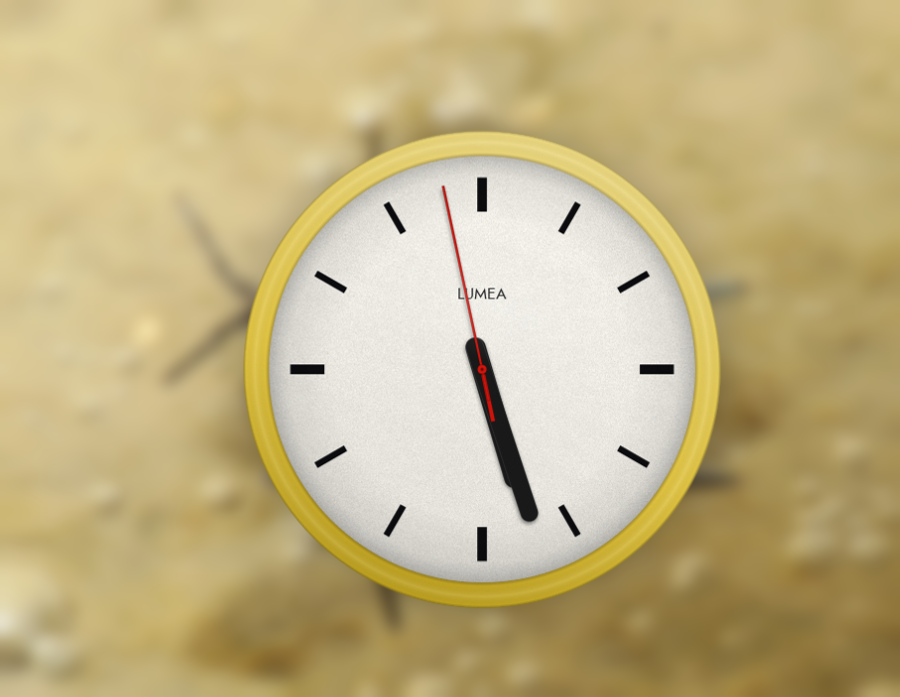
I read 5,26,58
